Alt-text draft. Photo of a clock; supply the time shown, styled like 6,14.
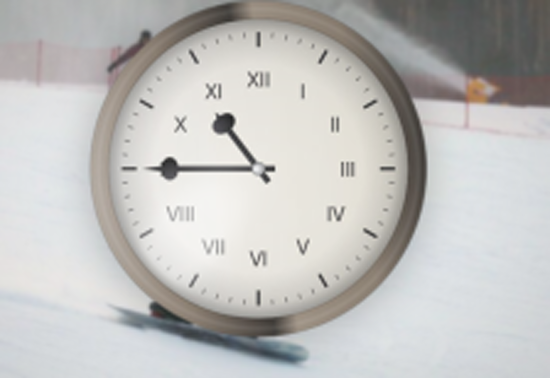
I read 10,45
